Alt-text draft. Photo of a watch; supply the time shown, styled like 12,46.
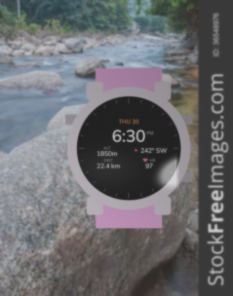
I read 6,30
